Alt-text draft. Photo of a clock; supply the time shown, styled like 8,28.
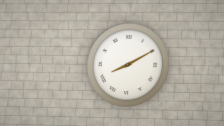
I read 8,10
